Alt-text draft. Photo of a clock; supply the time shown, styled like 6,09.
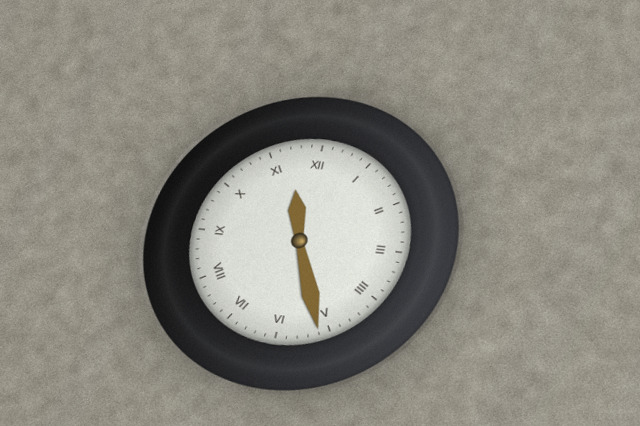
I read 11,26
